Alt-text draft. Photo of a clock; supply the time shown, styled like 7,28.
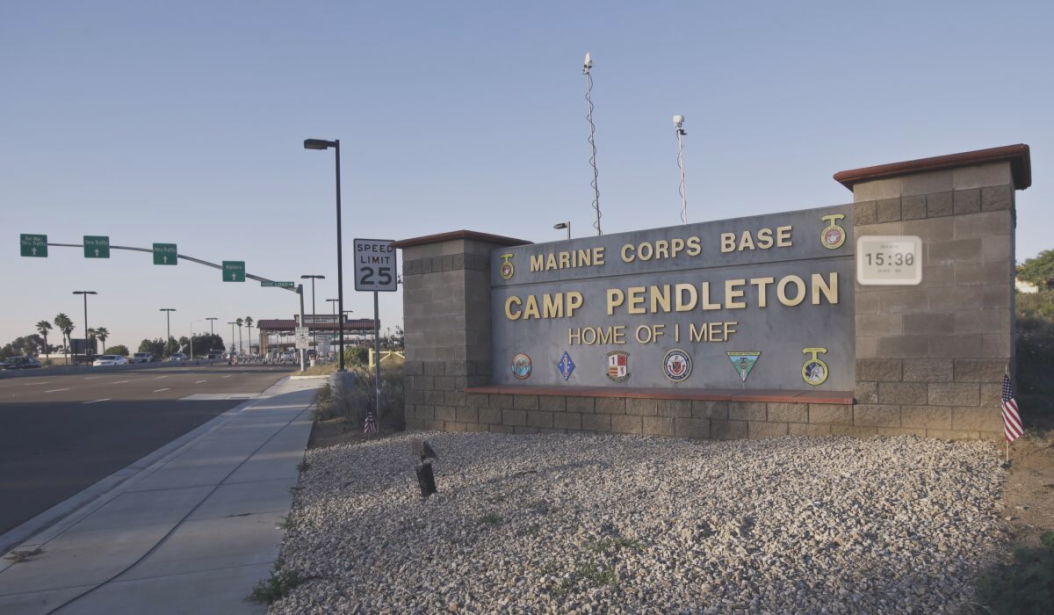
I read 15,30
